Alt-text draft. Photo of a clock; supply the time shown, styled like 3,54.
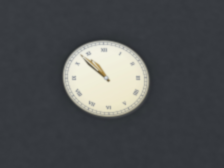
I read 10,53
